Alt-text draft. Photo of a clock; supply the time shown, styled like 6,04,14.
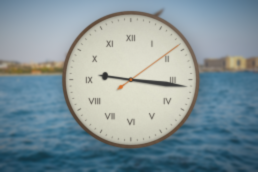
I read 9,16,09
